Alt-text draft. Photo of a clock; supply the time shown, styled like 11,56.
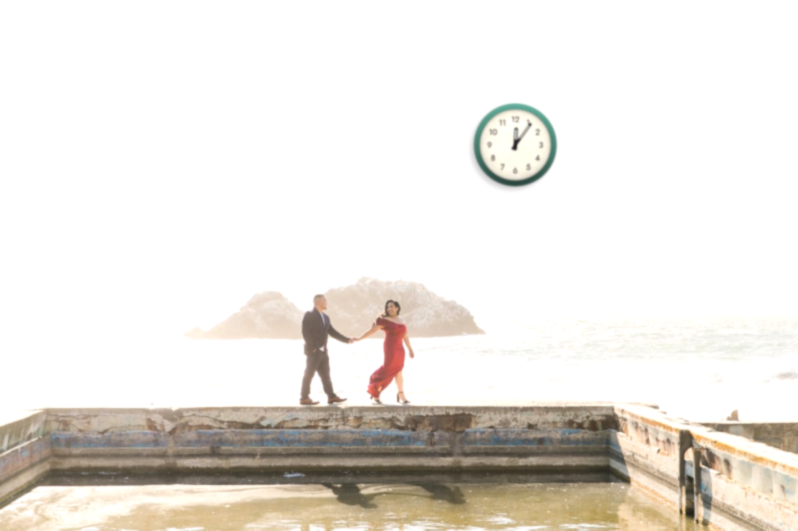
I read 12,06
